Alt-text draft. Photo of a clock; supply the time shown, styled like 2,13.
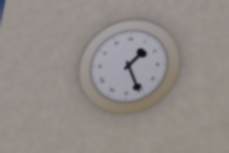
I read 1,26
